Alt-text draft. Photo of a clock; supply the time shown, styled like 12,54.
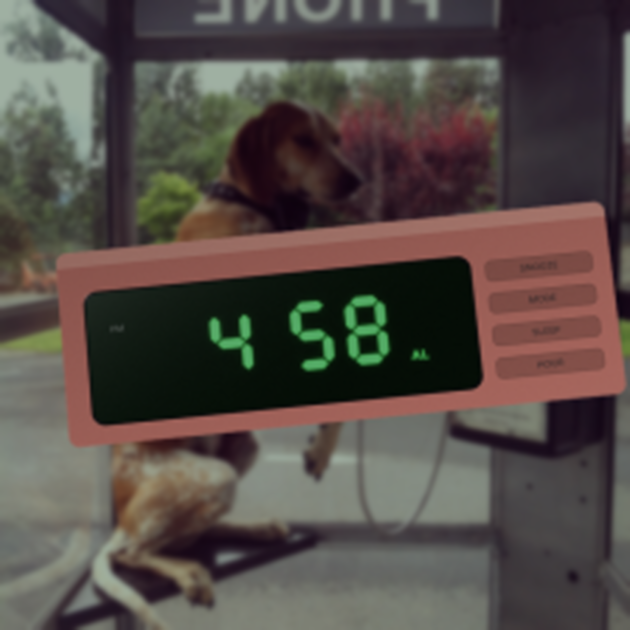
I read 4,58
